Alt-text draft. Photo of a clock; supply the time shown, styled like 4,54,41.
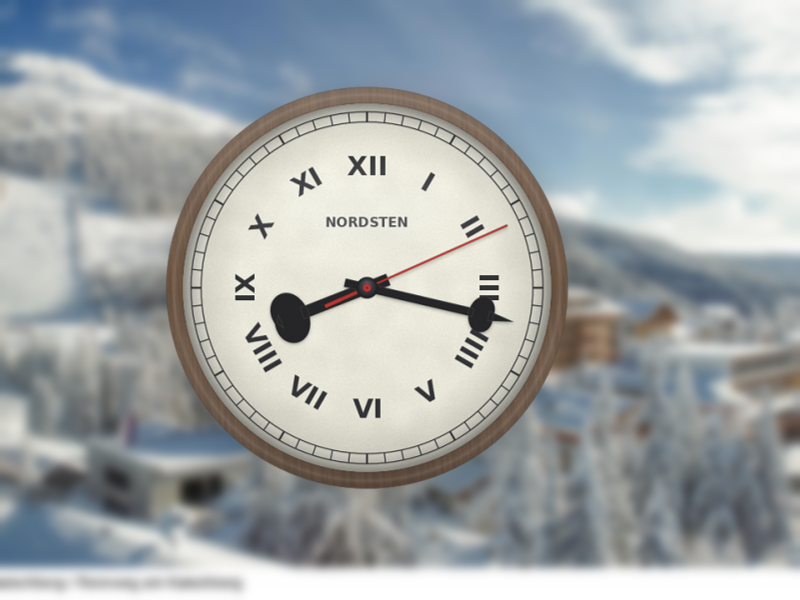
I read 8,17,11
